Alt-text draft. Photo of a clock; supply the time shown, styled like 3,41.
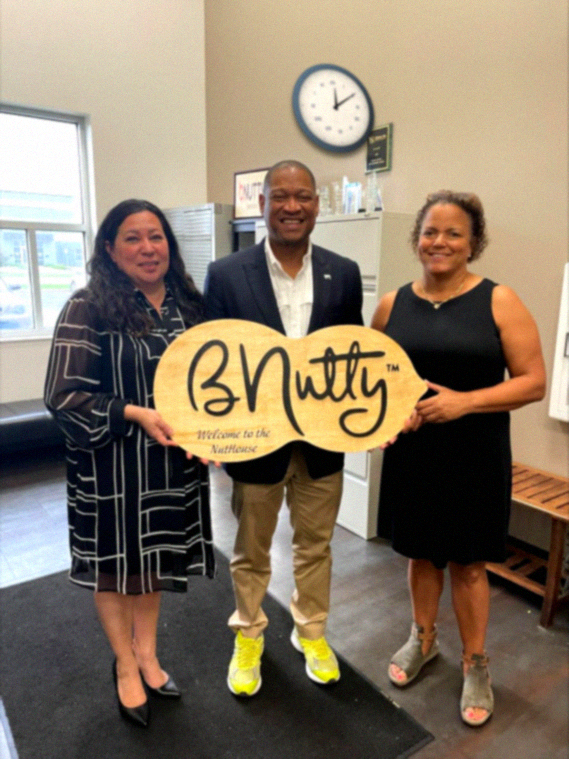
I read 12,10
